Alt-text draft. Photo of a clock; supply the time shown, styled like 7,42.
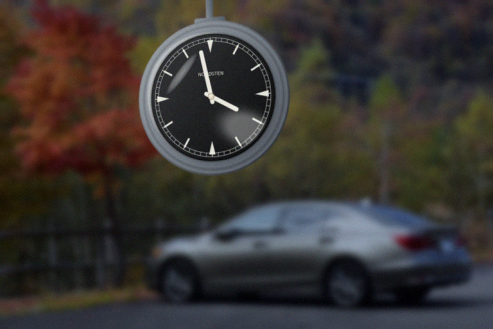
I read 3,58
